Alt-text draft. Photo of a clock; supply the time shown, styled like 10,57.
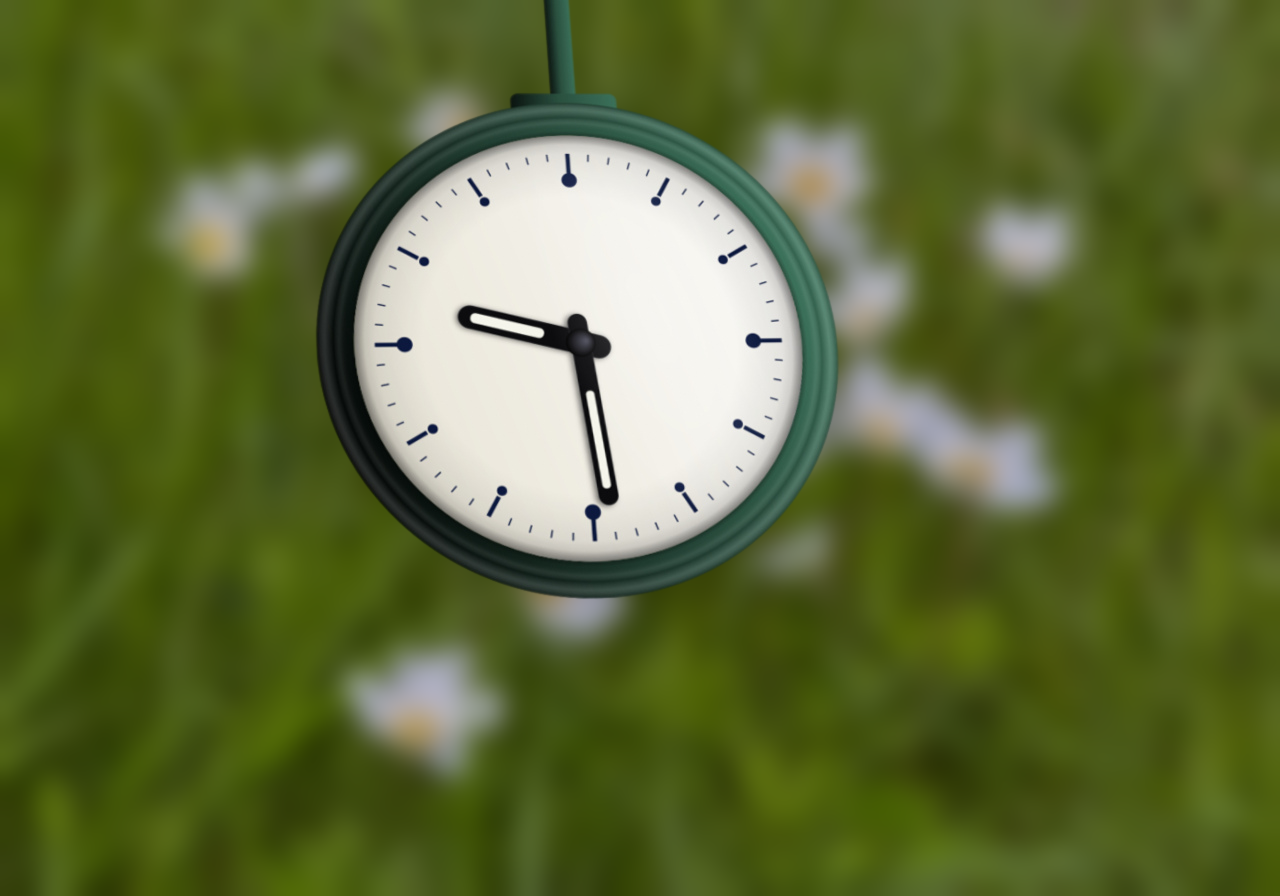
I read 9,29
